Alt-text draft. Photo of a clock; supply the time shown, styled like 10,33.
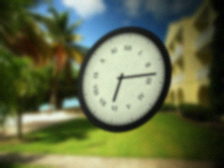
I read 6,13
